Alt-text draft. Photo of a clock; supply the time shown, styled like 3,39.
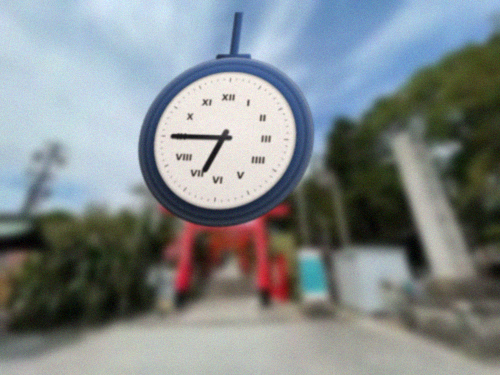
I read 6,45
